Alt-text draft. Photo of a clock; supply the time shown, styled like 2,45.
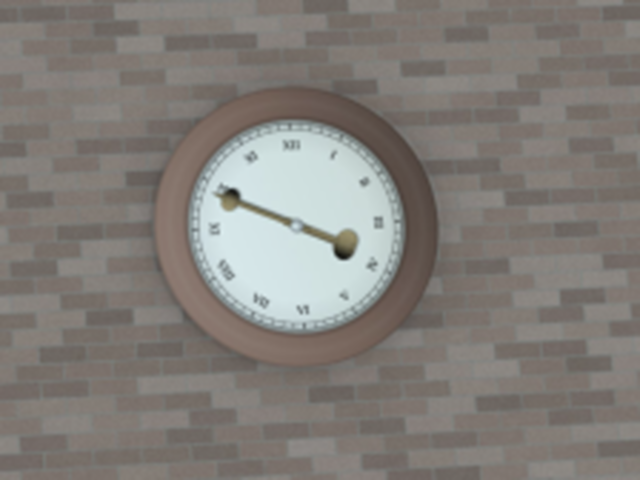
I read 3,49
